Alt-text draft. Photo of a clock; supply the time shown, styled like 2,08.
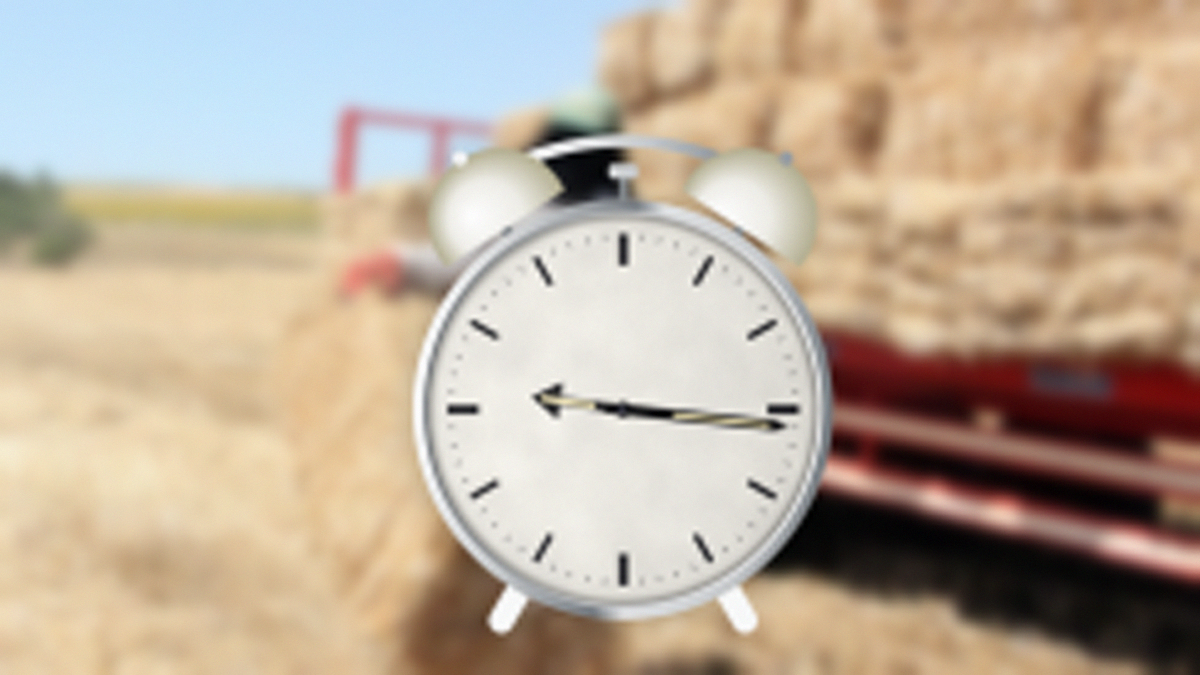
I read 9,16
